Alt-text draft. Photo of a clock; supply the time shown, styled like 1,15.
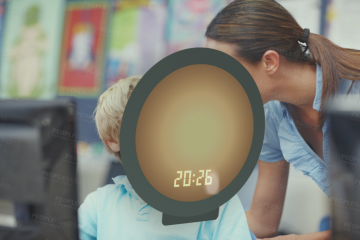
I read 20,26
